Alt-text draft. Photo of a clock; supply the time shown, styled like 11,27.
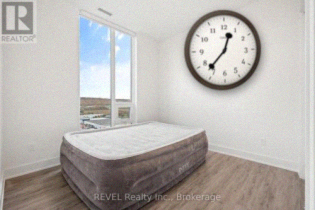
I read 12,37
